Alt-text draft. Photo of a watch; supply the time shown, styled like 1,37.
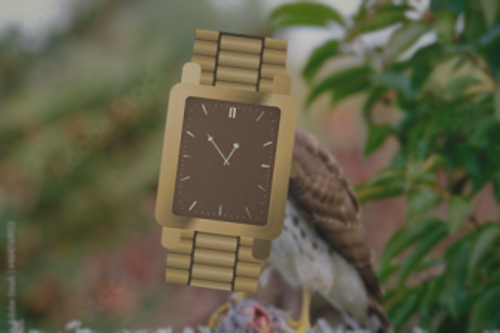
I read 12,53
